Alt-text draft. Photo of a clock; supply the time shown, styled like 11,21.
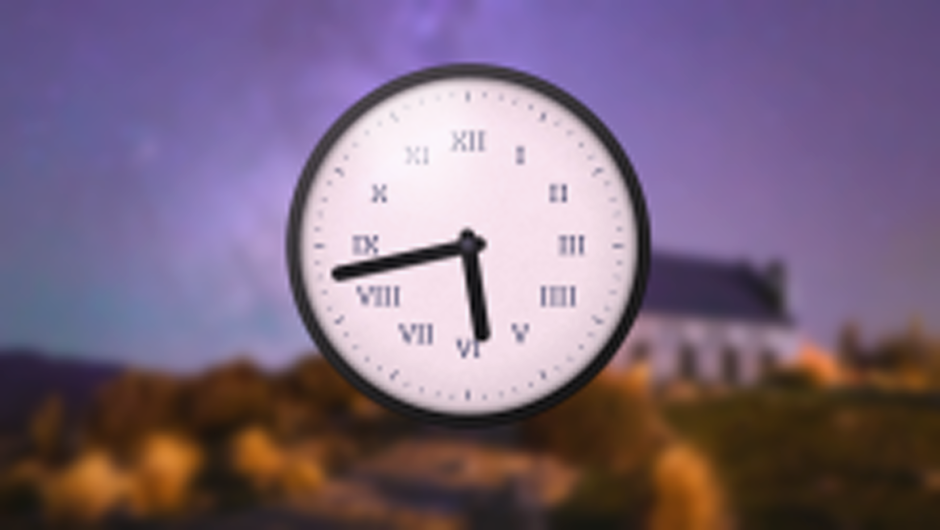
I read 5,43
